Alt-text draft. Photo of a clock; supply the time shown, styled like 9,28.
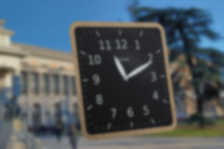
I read 11,11
